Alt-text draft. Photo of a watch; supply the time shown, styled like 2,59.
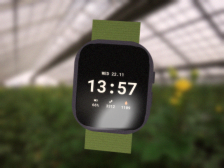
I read 13,57
